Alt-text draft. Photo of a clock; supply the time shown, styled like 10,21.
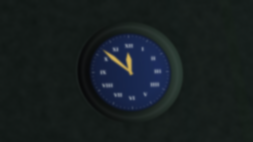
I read 11,52
